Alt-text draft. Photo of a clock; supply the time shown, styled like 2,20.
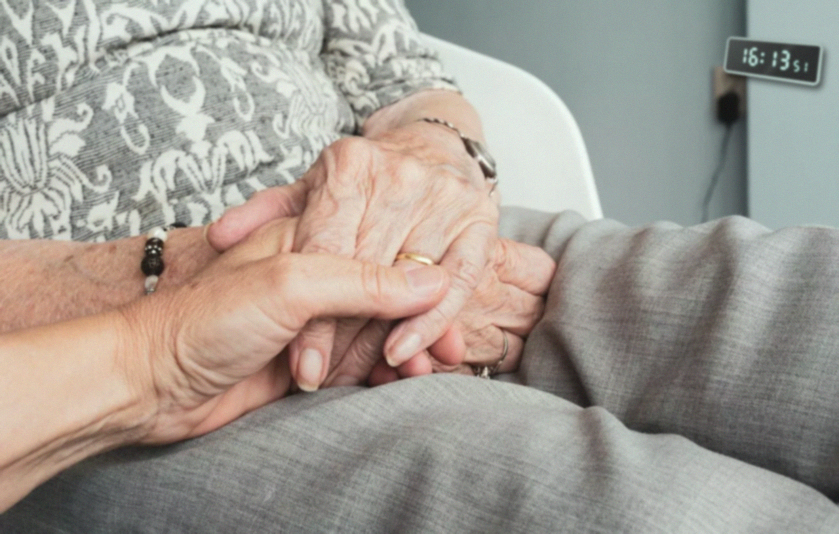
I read 16,13
